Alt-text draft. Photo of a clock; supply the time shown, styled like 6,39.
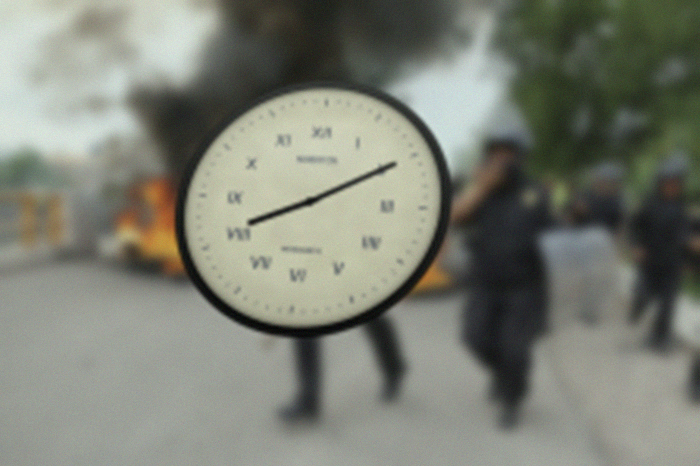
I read 8,10
